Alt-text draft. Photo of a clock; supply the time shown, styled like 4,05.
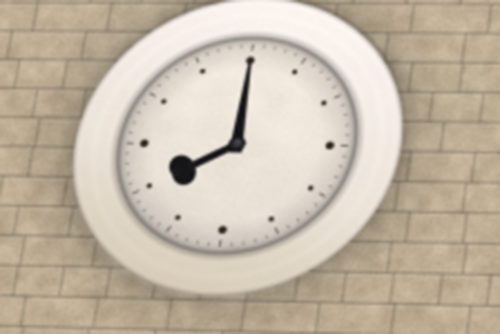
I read 8,00
